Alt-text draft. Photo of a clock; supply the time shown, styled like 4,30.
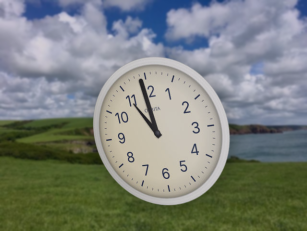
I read 10,59
